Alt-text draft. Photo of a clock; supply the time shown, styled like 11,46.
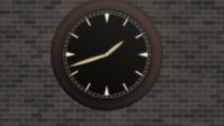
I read 1,42
